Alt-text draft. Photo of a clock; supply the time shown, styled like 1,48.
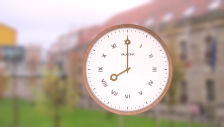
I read 8,00
